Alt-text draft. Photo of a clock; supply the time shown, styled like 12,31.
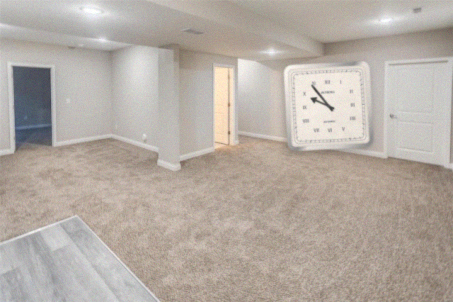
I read 9,54
